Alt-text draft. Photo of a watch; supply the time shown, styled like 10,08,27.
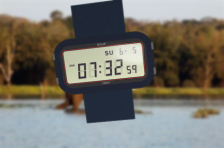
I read 7,32,59
